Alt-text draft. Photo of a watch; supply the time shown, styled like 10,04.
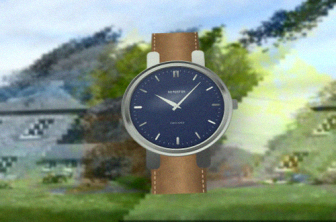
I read 10,07
